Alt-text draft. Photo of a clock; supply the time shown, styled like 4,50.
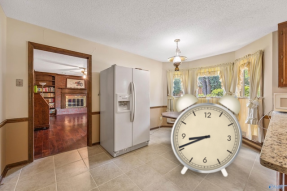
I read 8,41
